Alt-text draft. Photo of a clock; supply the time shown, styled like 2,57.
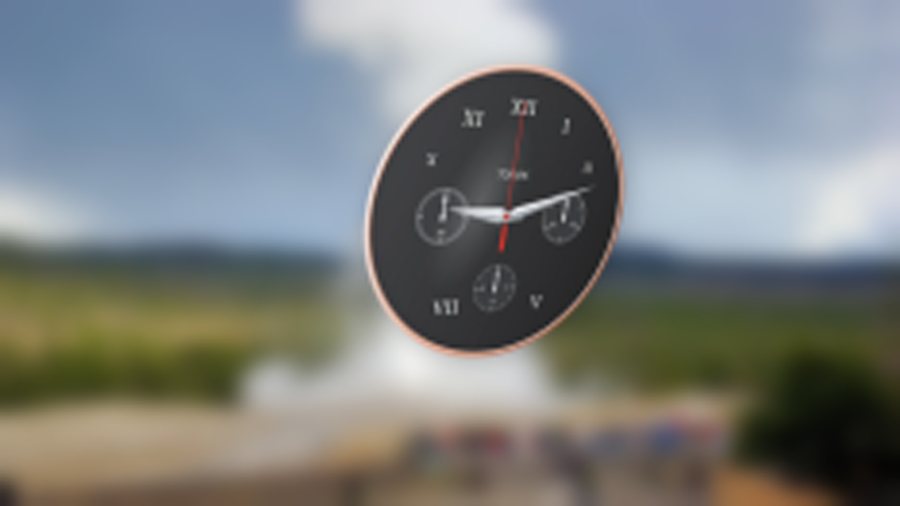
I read 9,12
